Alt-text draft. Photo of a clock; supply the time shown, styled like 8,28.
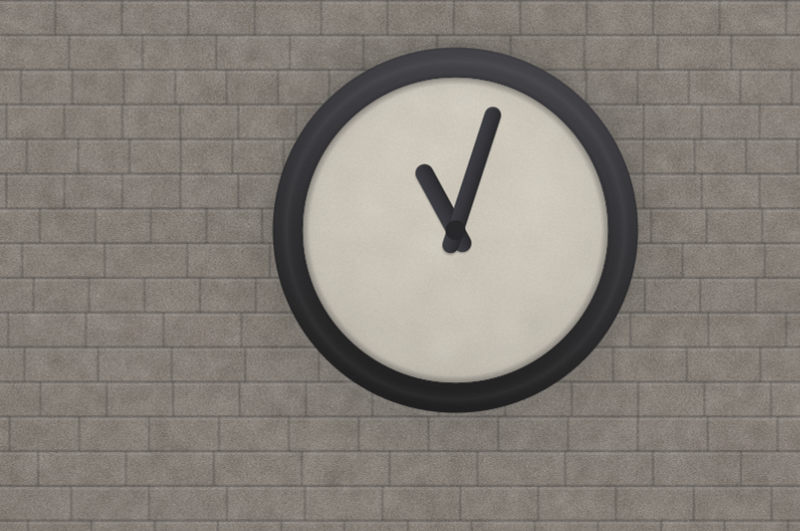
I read 11,03
